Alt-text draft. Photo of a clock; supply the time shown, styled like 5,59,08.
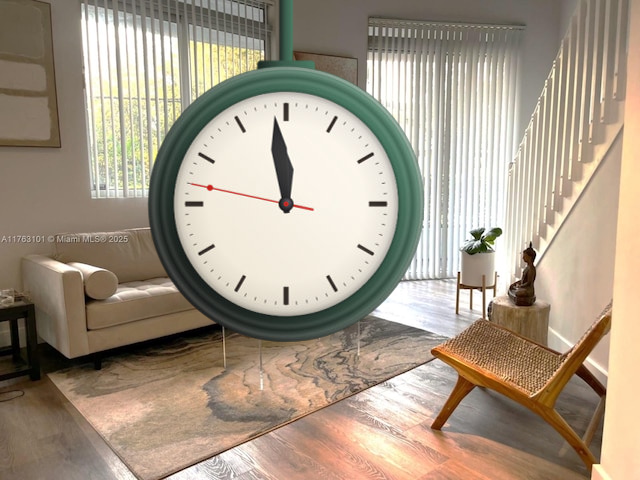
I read 11,58,47
